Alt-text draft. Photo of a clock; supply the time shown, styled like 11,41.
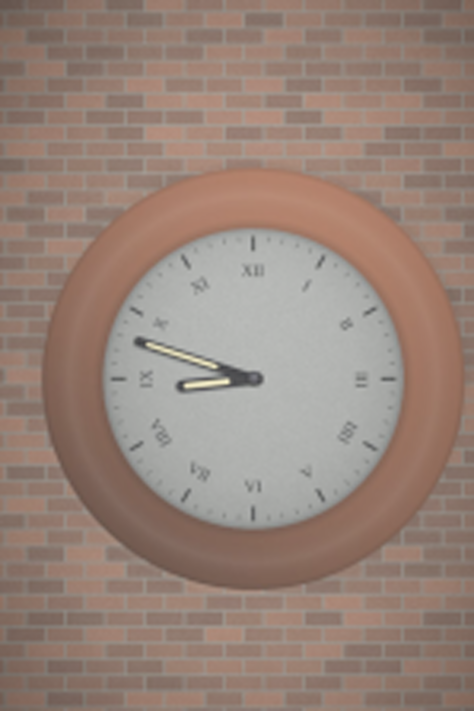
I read 8,48
